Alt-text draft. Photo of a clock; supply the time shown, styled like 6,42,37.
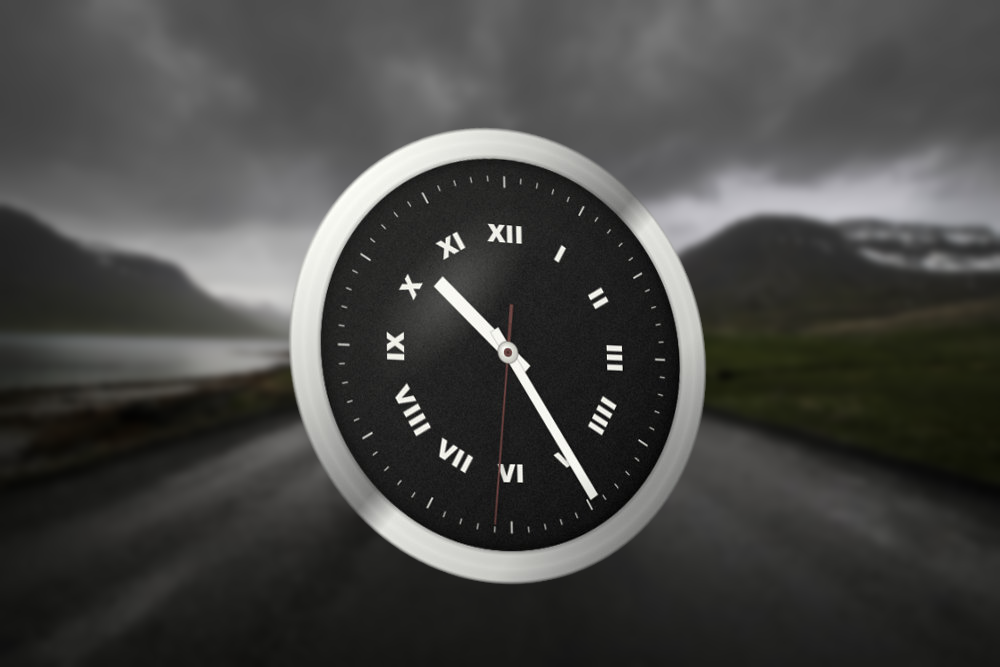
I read 10,24,31
